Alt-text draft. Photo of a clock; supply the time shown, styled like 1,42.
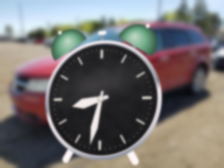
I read 8,32
